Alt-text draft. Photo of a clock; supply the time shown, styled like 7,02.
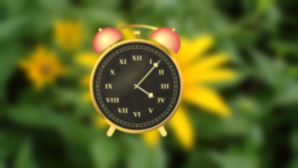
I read 4,07
